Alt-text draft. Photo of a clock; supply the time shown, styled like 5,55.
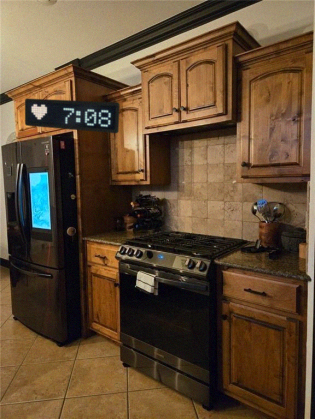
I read 7,08
